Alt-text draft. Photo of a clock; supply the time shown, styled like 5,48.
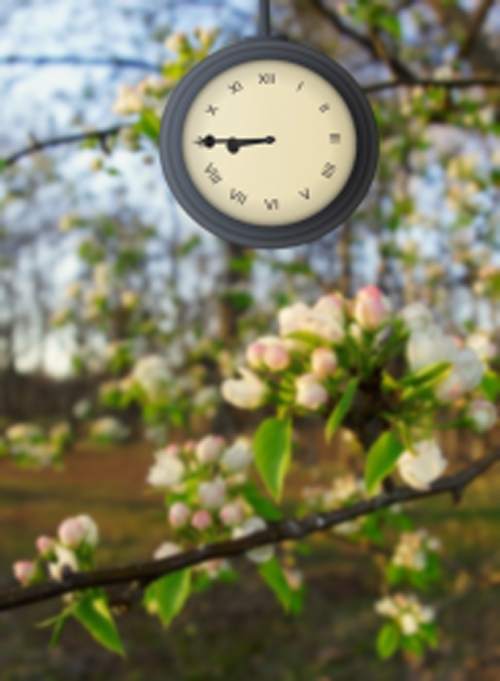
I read 8,45
